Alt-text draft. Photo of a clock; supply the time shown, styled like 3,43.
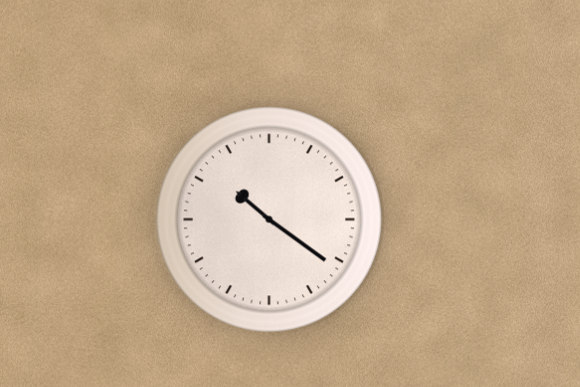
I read 10,21
